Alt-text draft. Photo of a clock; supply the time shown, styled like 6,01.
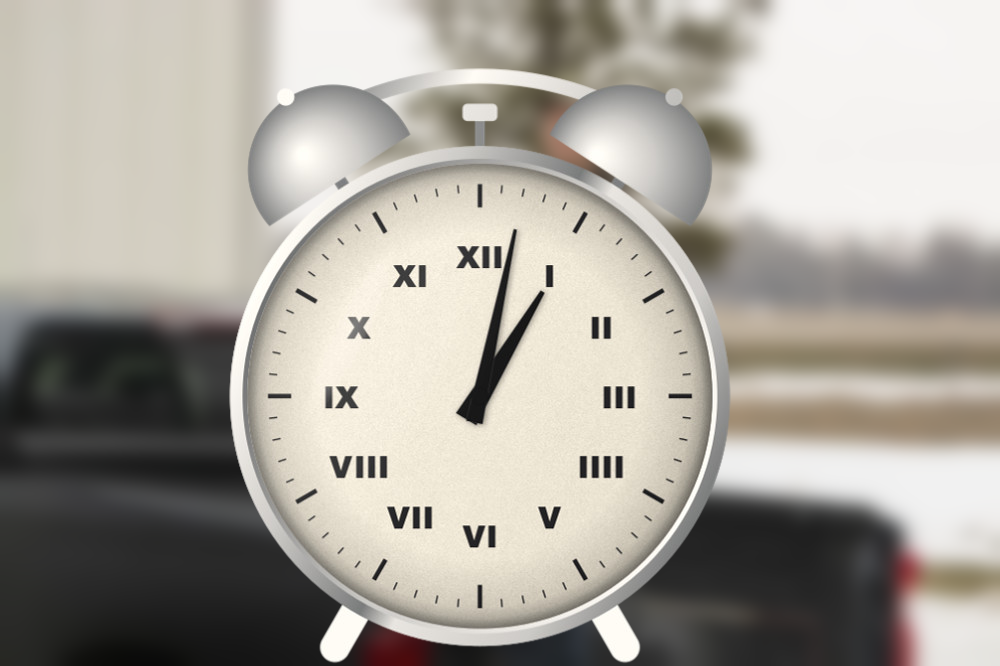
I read 1,02
